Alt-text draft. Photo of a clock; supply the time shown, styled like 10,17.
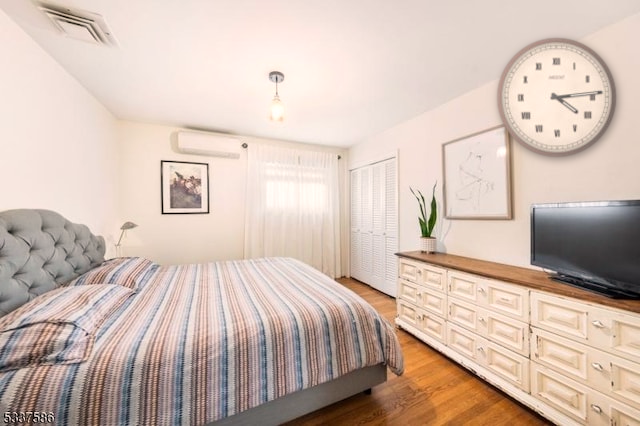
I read 4,14
